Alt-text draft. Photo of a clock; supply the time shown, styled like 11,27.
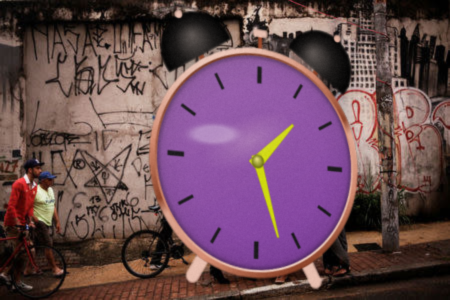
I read 1,27
